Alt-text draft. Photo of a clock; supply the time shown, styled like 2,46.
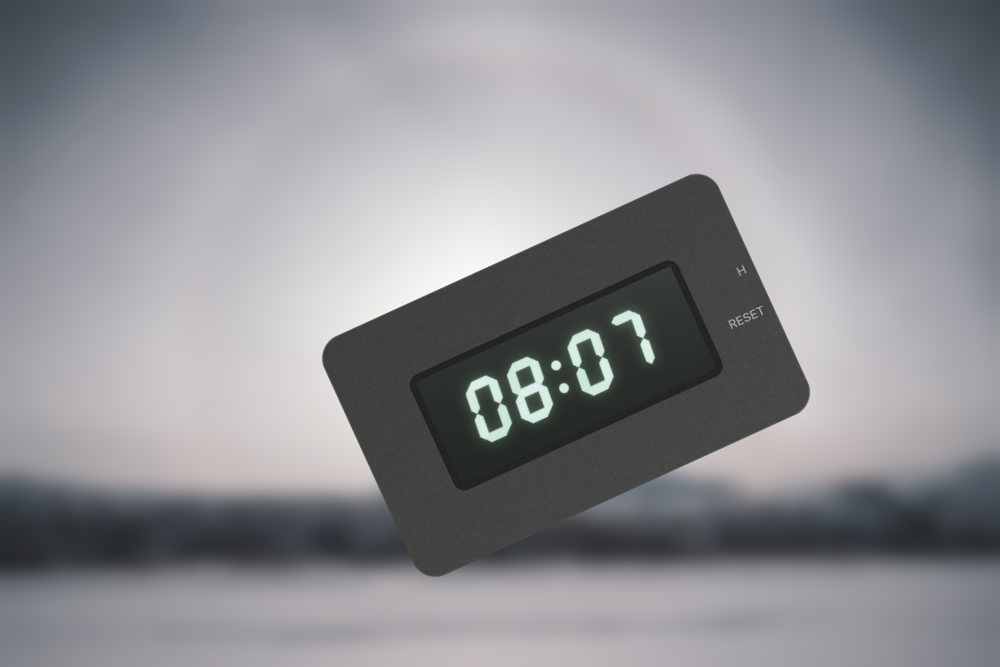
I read 8,07
